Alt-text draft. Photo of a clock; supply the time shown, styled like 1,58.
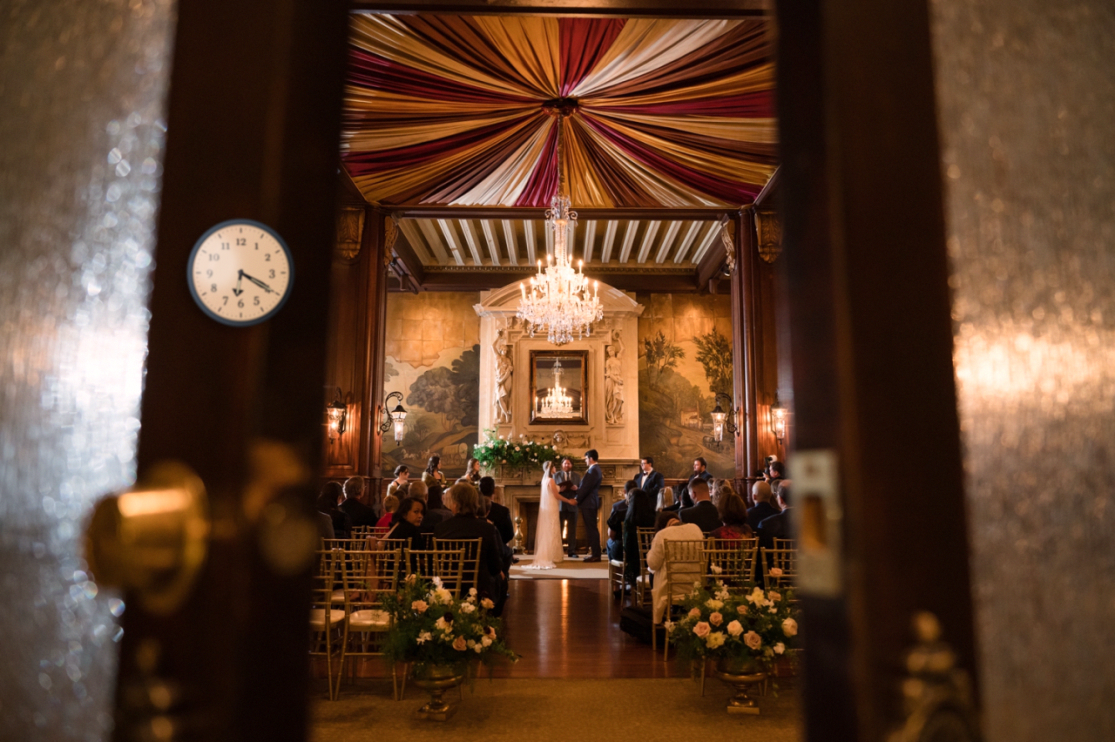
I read 6,20
